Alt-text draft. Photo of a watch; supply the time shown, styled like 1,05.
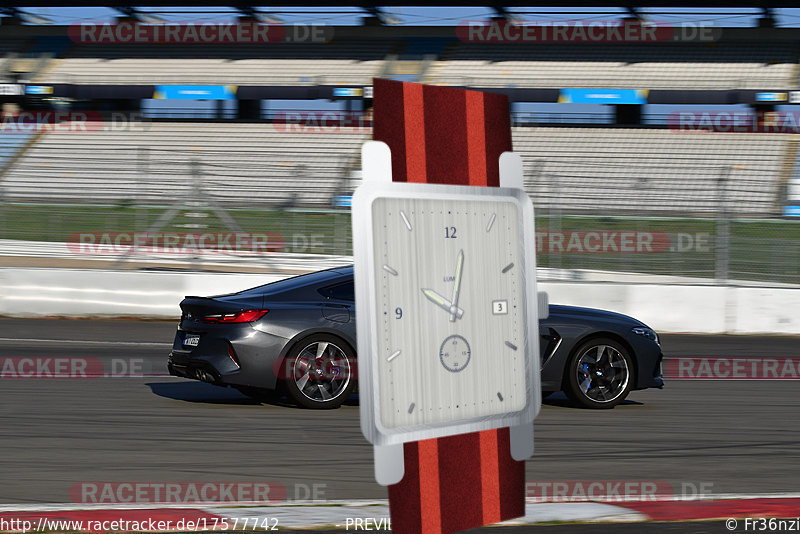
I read 10,02
